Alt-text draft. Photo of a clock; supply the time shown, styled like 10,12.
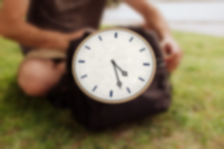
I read 4,27
